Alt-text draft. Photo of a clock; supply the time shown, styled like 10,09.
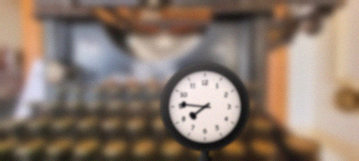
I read 7,46
